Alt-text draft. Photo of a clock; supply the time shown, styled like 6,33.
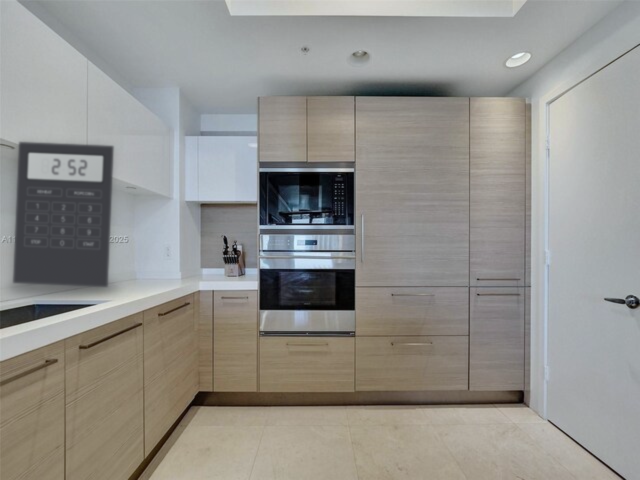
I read 2,52
